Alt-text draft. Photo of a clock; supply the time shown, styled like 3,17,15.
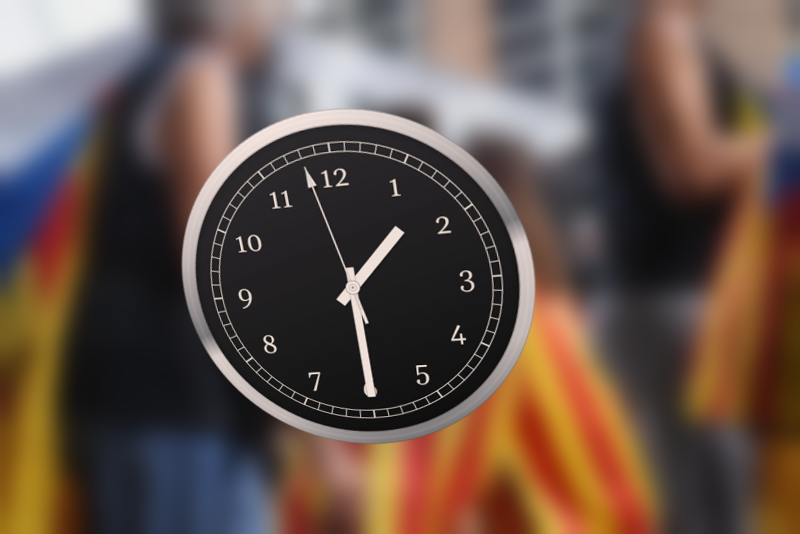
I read 1,29,58
